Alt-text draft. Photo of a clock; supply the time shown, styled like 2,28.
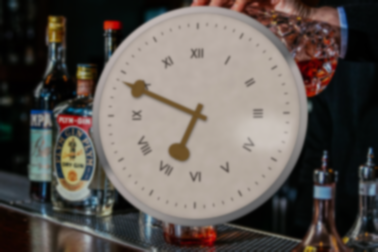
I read 6,49
